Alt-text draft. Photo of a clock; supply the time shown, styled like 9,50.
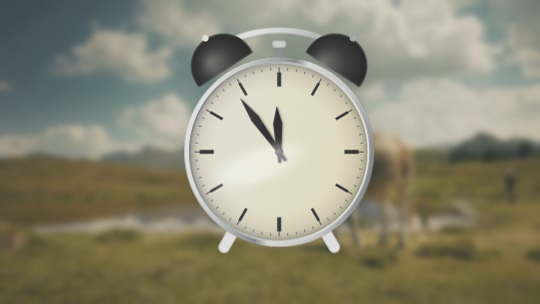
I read 11,54
